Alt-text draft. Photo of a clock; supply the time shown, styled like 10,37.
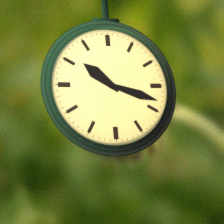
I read 10,18
